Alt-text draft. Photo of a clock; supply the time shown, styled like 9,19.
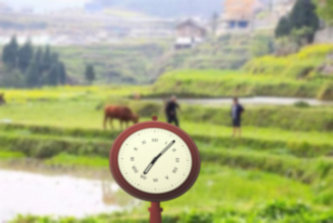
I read 7,07
